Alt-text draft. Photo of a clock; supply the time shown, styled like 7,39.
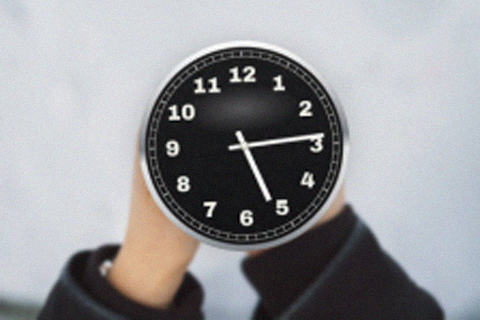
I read 5,14
